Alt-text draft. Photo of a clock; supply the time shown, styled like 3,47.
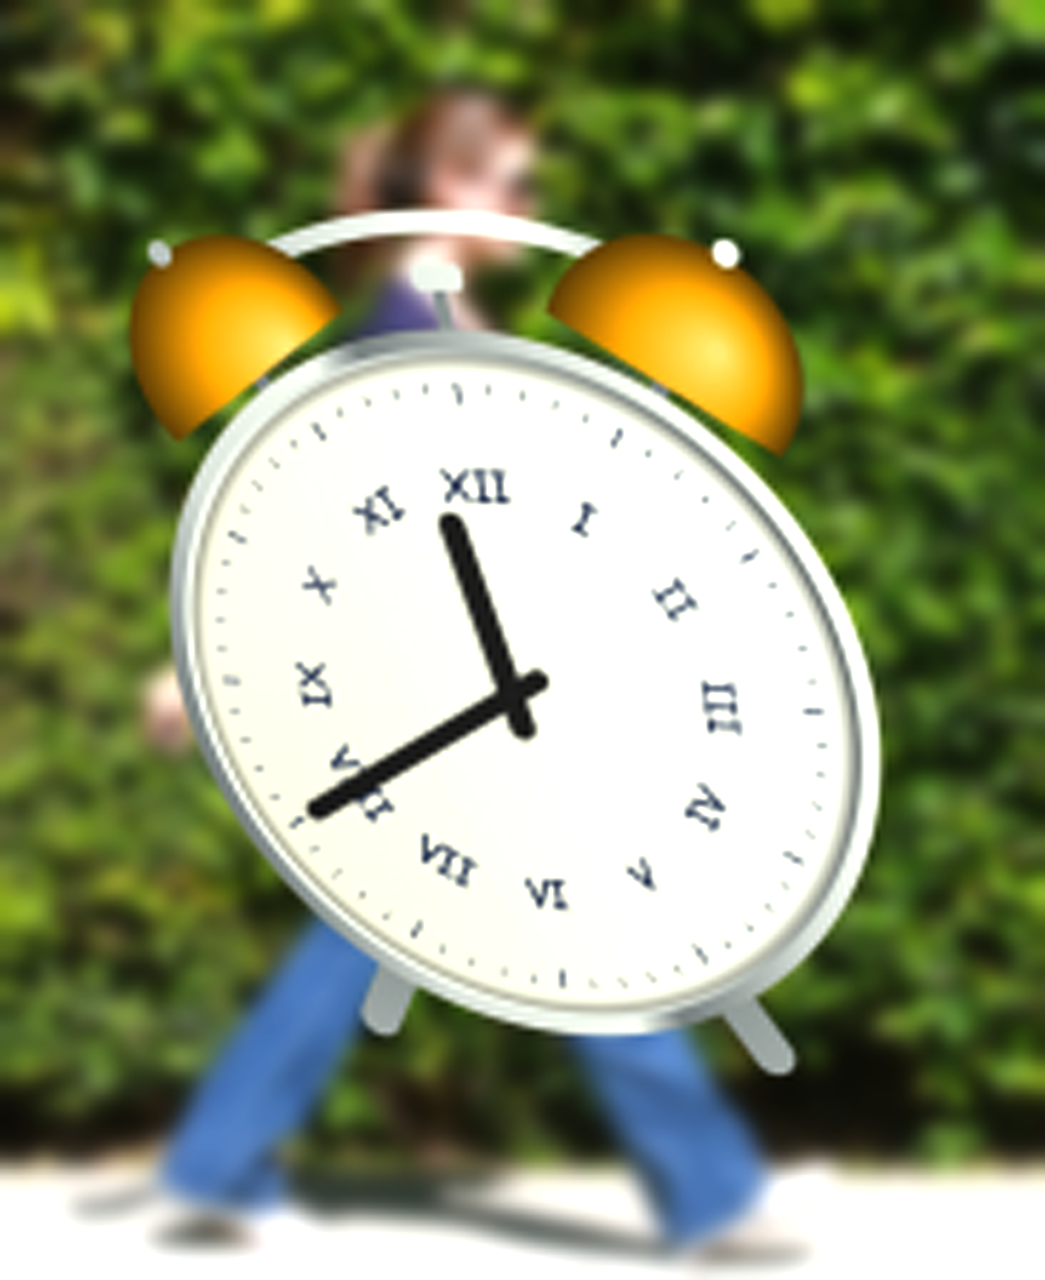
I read 11,40
